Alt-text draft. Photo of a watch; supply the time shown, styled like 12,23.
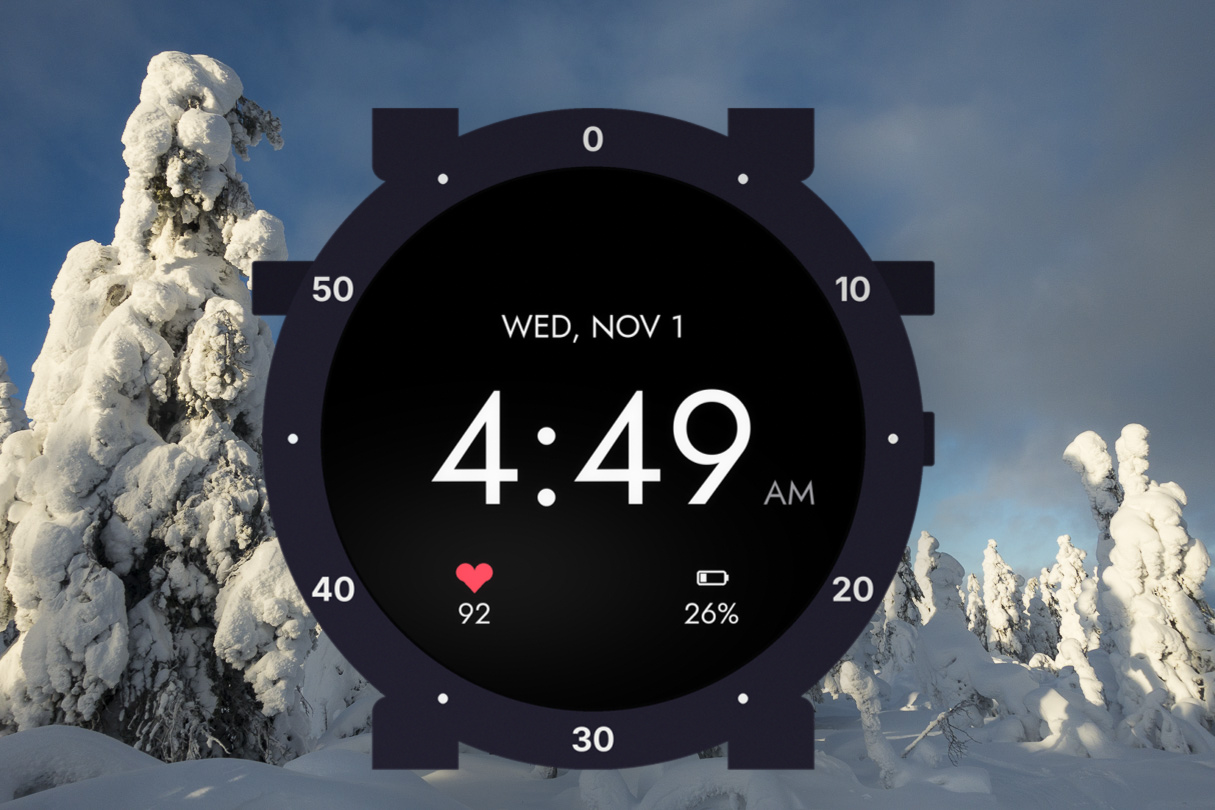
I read 4,49
